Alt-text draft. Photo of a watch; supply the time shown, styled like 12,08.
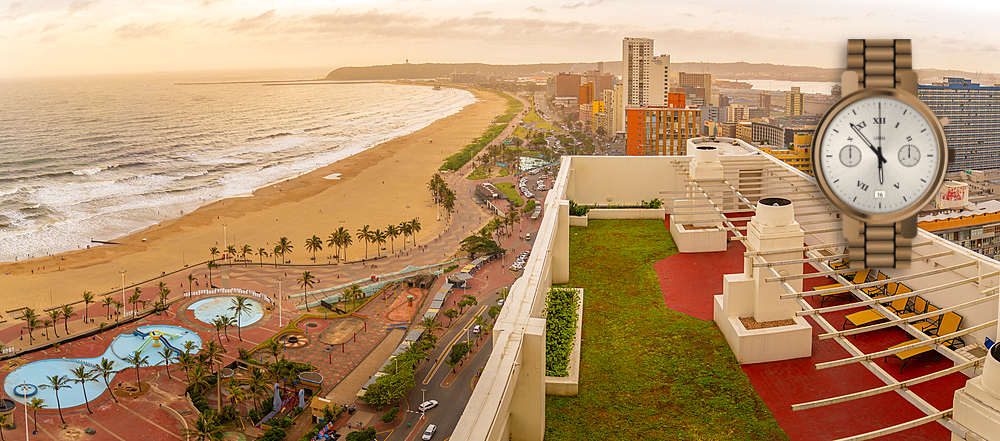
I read 5,53
